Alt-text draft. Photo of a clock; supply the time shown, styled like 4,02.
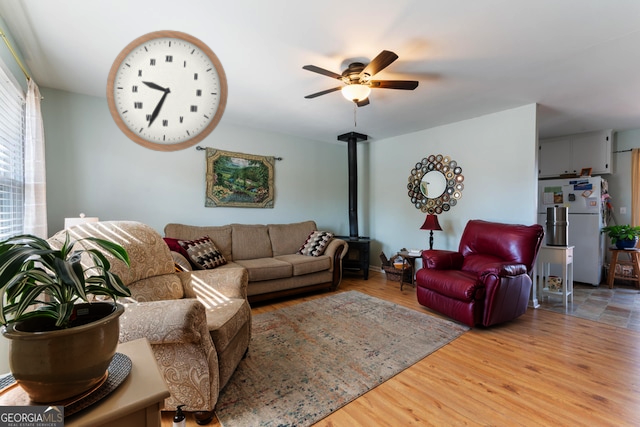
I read 9,34
